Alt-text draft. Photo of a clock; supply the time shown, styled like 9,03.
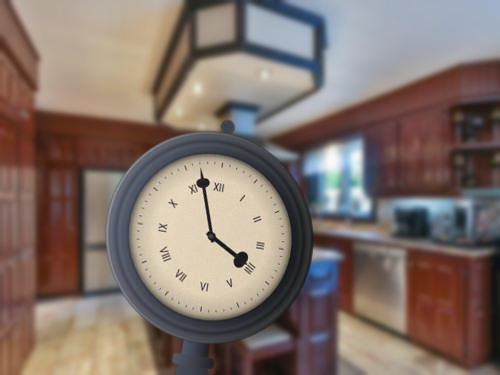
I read 3,57
